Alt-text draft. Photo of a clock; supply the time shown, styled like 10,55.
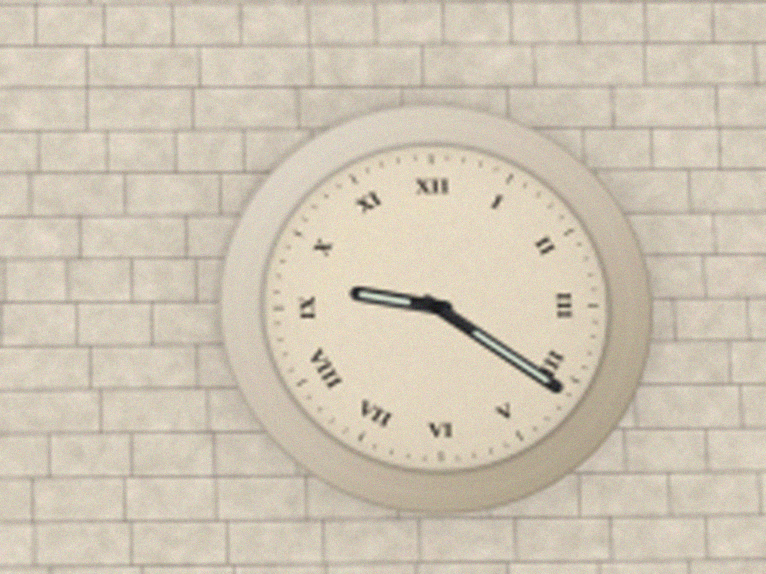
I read 9,21
